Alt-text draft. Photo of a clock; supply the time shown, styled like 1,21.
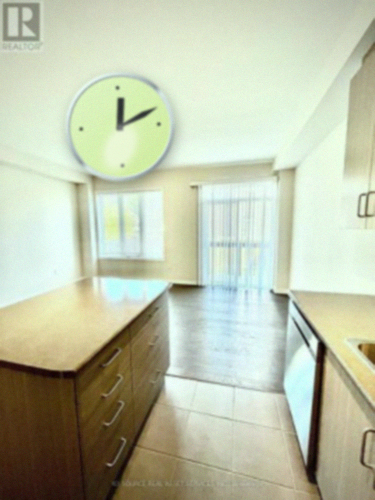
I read 12,11
